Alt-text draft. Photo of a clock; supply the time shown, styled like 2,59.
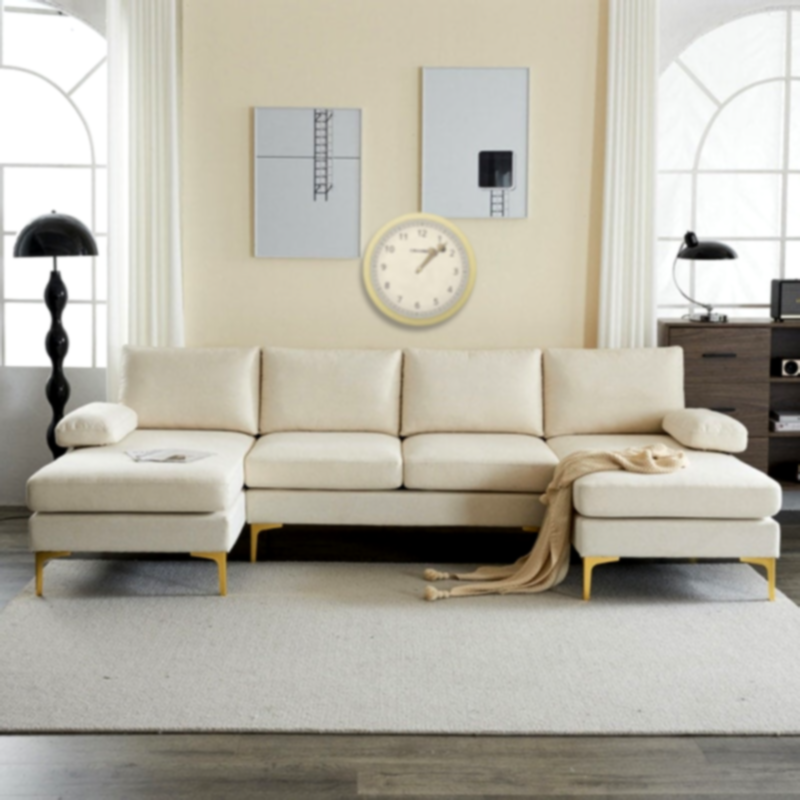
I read 1,07
